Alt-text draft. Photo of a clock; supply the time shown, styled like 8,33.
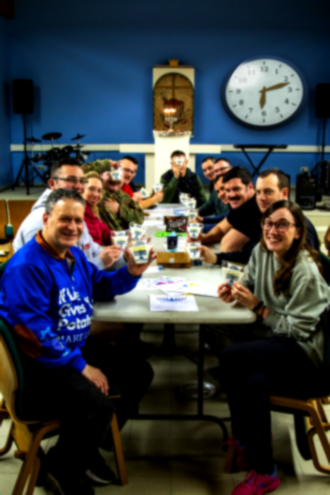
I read 6,12
